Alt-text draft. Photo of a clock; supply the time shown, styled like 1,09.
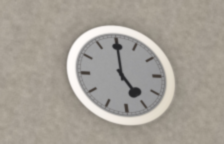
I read 5,00
